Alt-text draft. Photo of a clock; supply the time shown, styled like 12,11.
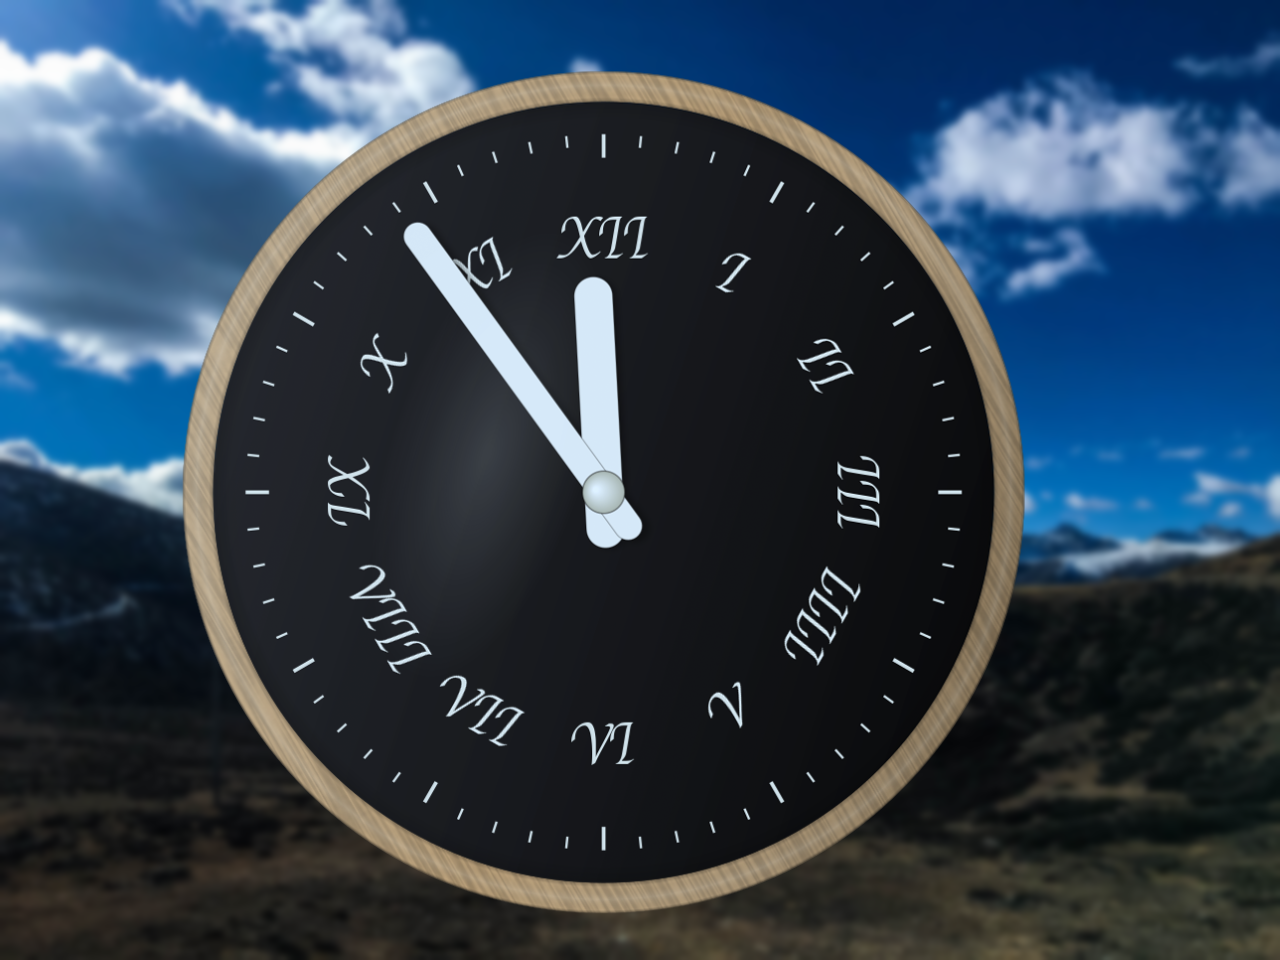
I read 11,54
